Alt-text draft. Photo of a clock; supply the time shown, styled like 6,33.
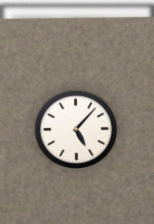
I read 5,07
